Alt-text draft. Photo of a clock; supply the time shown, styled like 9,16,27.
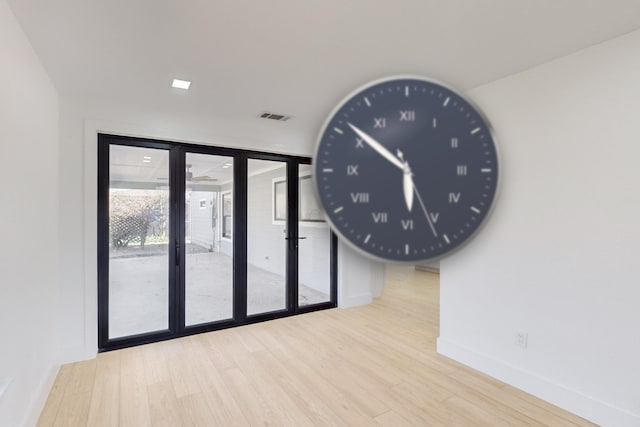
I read 5,51,26
